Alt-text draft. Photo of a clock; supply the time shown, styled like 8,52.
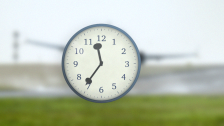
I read 11,36
